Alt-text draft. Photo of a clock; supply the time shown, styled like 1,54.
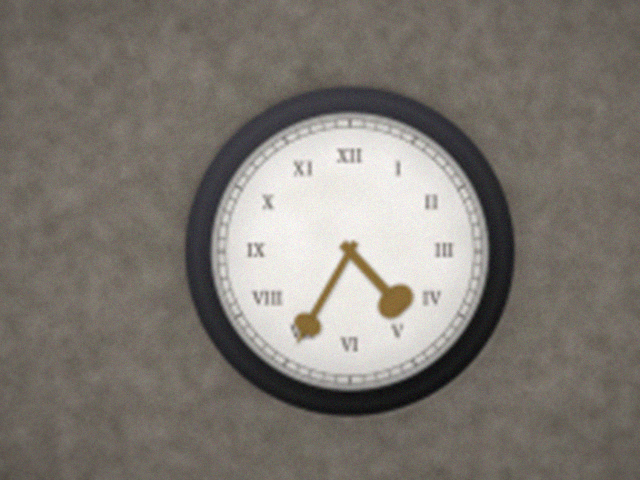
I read 4,35
